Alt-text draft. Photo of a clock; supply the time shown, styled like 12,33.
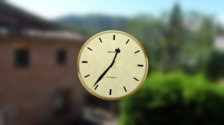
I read 12,36
